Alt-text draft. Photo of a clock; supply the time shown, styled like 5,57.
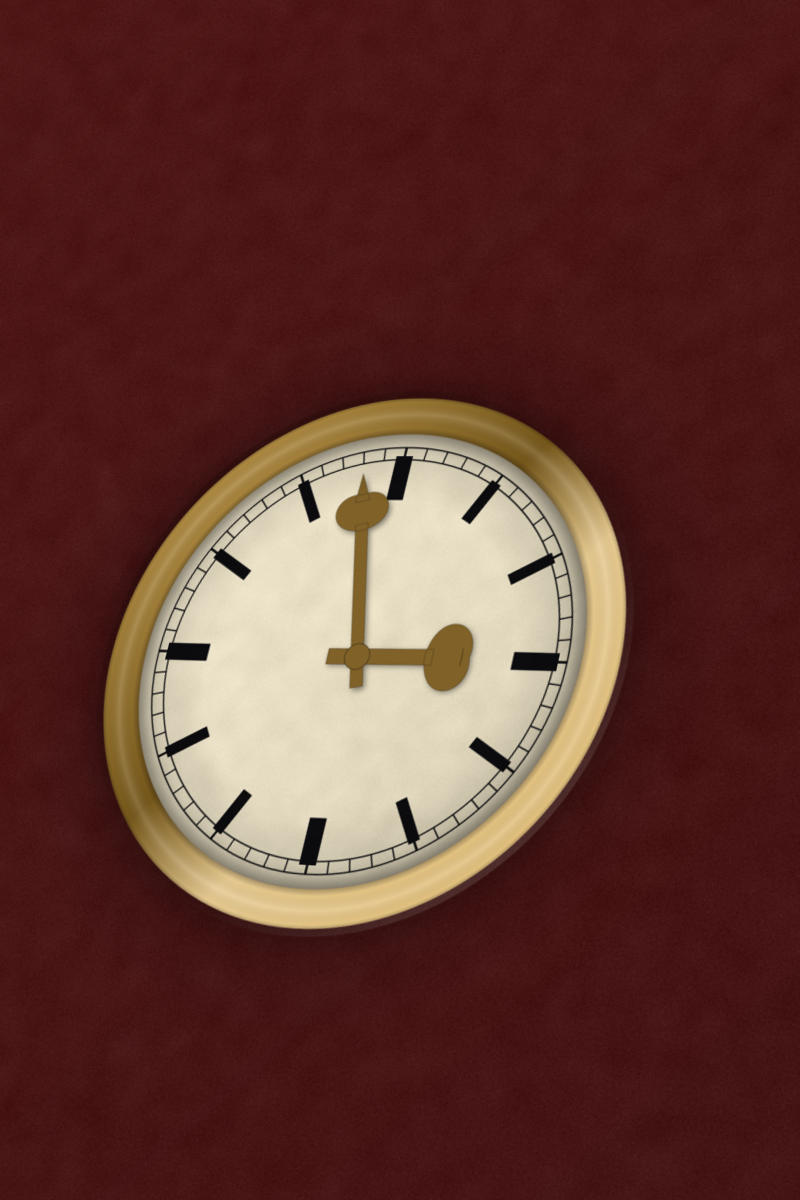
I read 2,58
